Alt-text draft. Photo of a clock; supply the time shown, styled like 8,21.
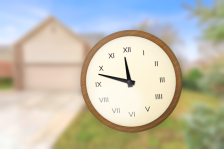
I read 11,48
